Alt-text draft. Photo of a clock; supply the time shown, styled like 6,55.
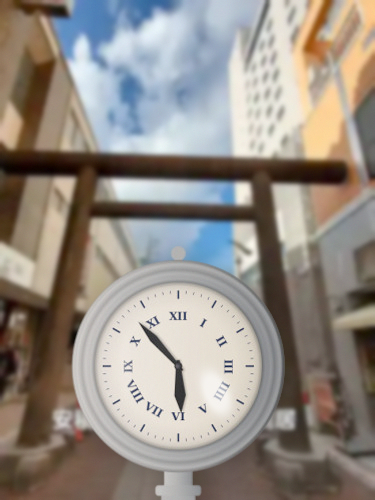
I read 5,53
